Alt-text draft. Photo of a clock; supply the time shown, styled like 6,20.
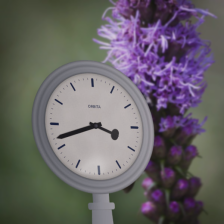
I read 3,42
